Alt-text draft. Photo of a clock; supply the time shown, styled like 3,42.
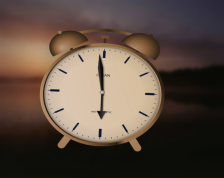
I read 5,59
